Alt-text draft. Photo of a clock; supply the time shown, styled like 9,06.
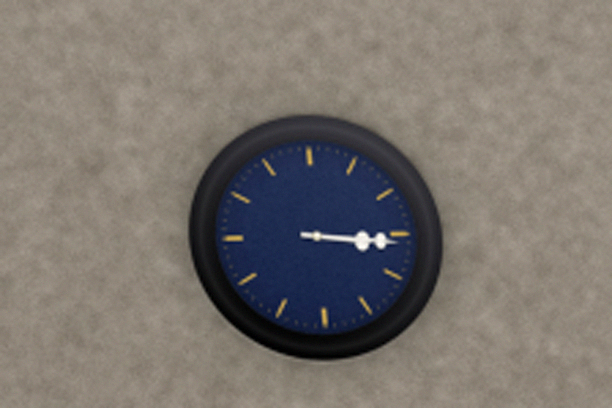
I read 3,16
